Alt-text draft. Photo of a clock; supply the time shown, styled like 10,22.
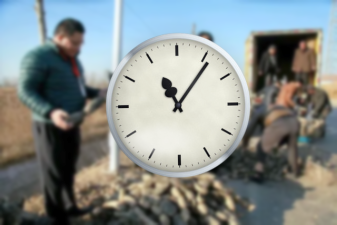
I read 11,06
